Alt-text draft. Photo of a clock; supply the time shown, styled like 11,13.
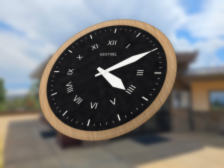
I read 4,10
